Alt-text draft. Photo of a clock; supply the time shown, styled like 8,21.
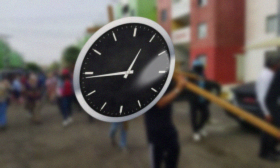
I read 12,44
